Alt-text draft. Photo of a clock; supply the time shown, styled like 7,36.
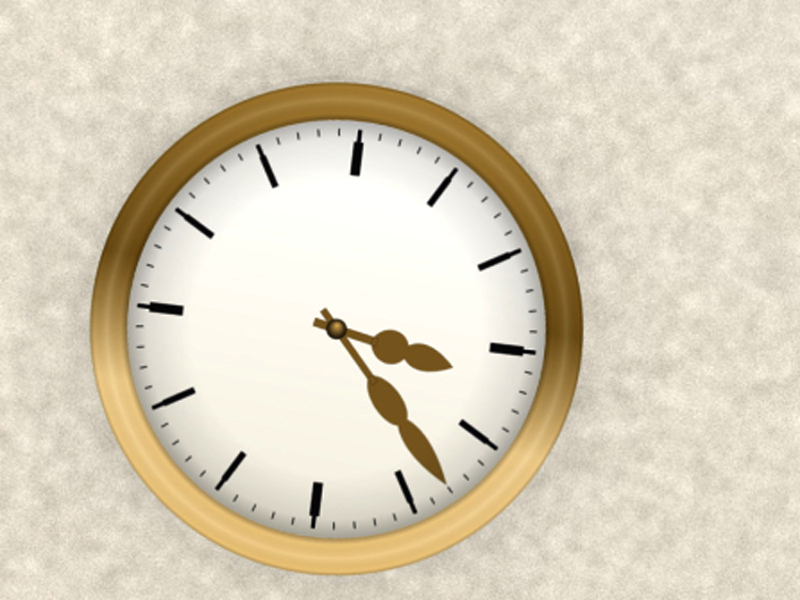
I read 3,23
